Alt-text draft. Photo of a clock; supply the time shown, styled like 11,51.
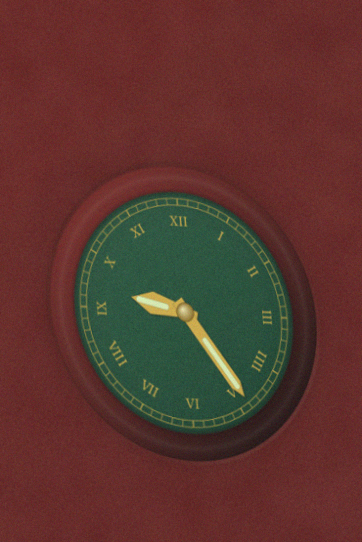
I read 9,24
